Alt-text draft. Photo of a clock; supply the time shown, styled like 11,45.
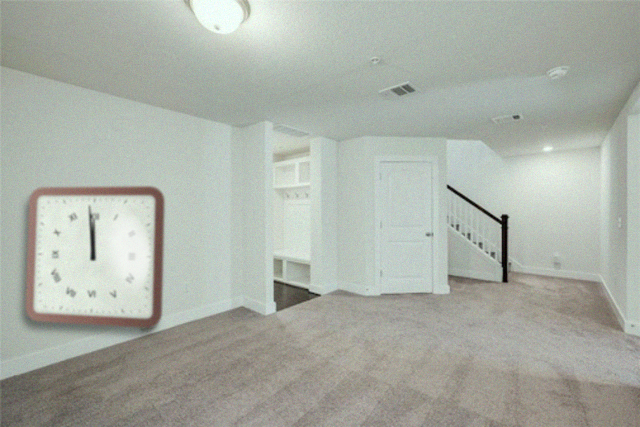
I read 11,59
